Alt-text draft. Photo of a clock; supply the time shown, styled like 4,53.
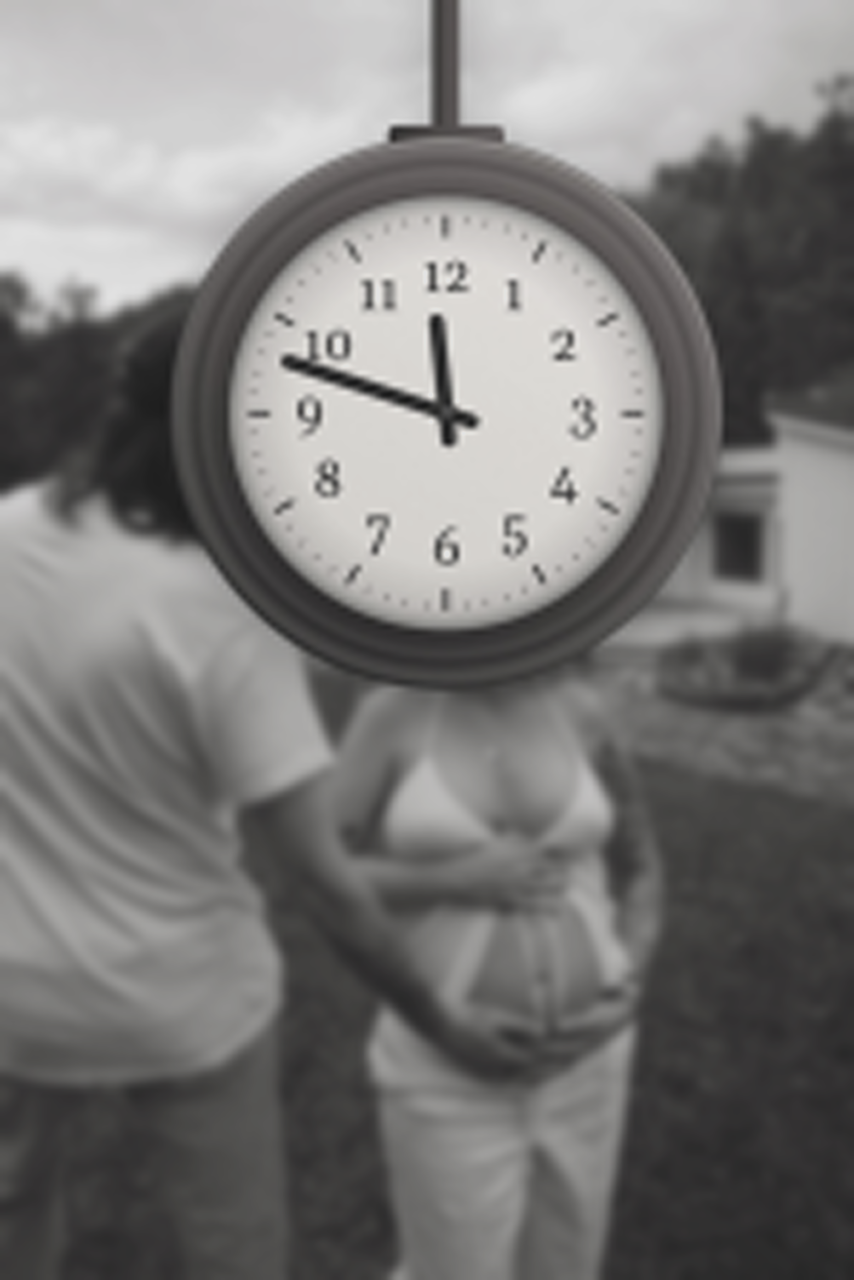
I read 11,48
